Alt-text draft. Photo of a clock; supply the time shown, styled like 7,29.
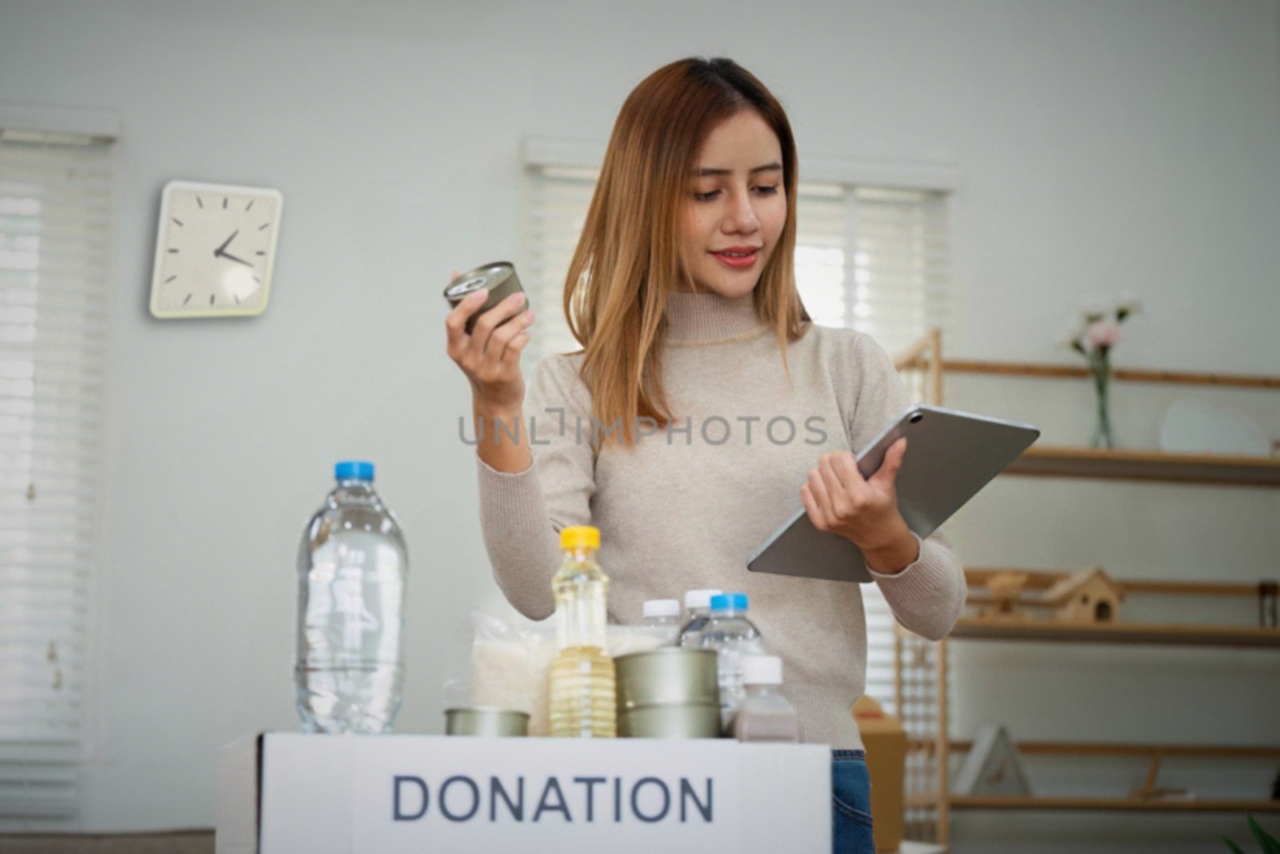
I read 1,18
